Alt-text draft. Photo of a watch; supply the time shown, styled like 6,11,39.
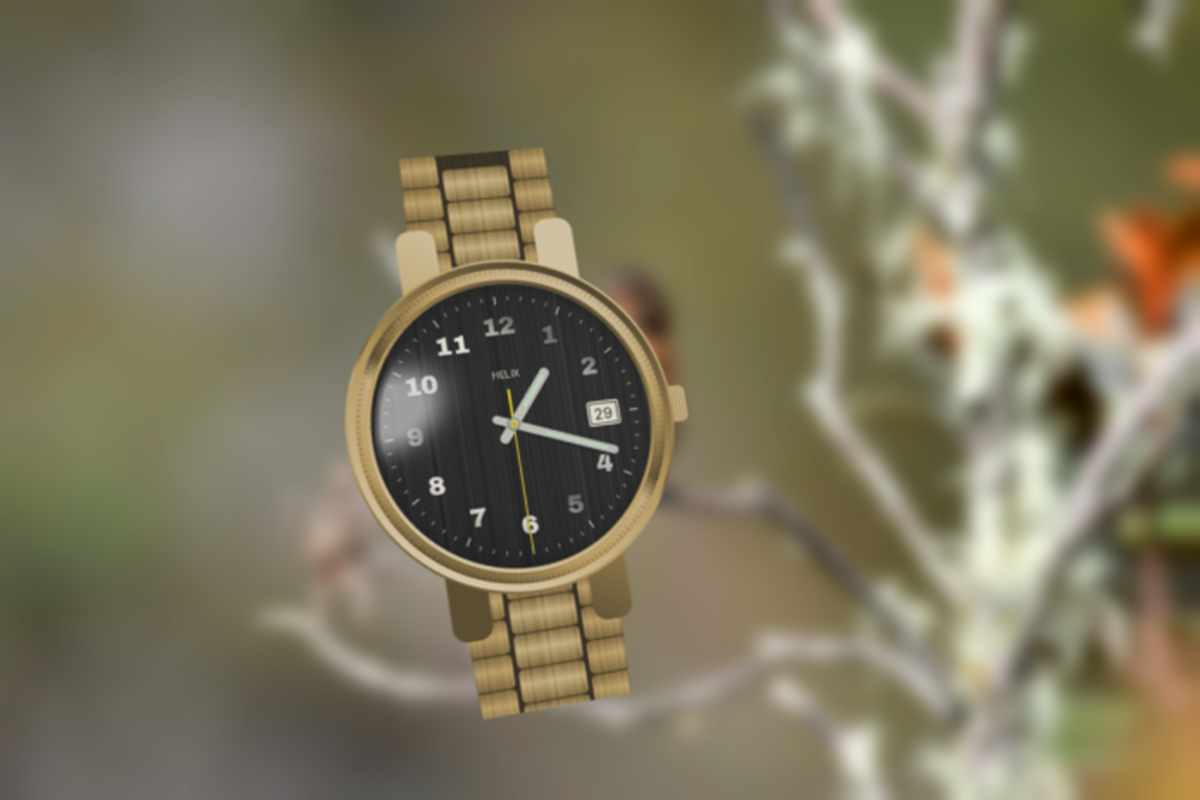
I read 1,18,30
